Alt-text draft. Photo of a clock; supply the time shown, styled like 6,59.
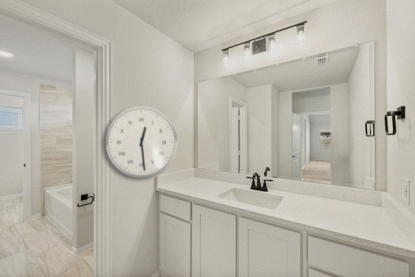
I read 12,29
